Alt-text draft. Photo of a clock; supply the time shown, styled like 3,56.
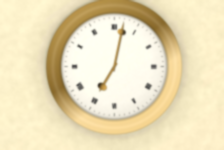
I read 7,02
